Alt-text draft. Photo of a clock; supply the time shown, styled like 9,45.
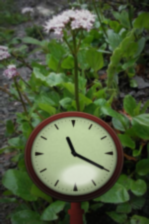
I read 11,20
